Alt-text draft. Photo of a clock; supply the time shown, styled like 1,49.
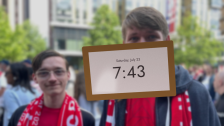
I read 7,43
